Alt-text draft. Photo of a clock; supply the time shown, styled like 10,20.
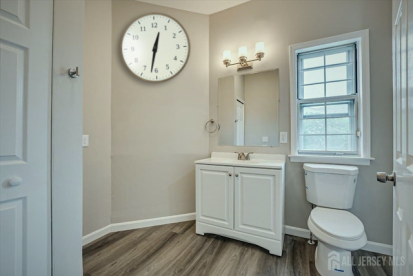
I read 12,32
